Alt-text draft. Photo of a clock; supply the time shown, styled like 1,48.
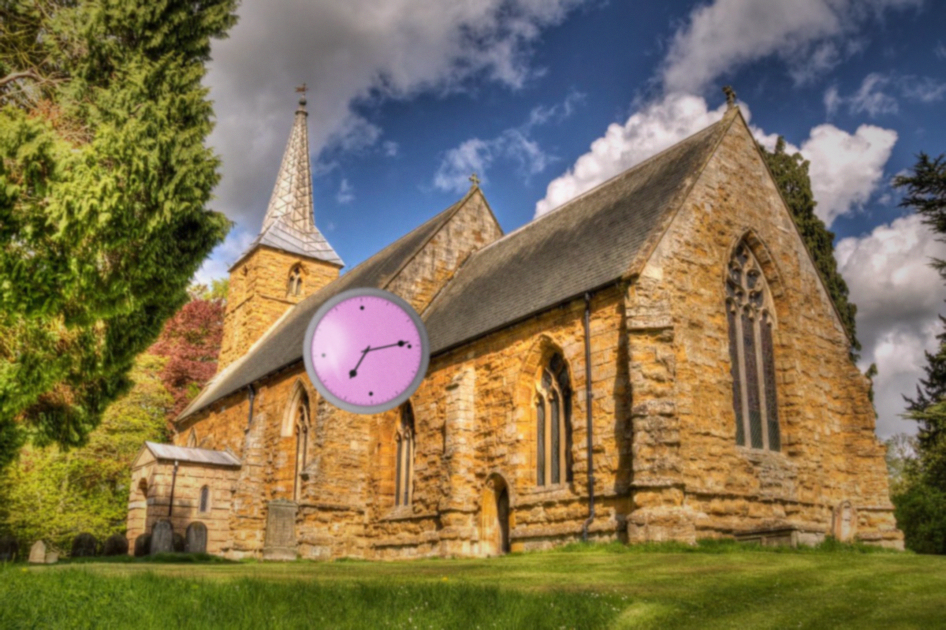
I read 7,14
